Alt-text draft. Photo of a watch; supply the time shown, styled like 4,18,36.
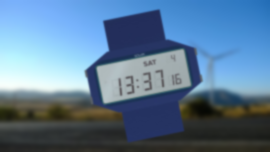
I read 13,37,16
